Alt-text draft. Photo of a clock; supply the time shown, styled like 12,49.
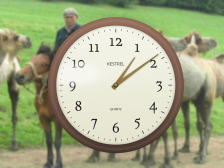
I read 1,09
